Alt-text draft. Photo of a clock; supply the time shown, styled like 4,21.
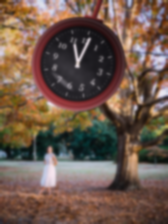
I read 11,01
